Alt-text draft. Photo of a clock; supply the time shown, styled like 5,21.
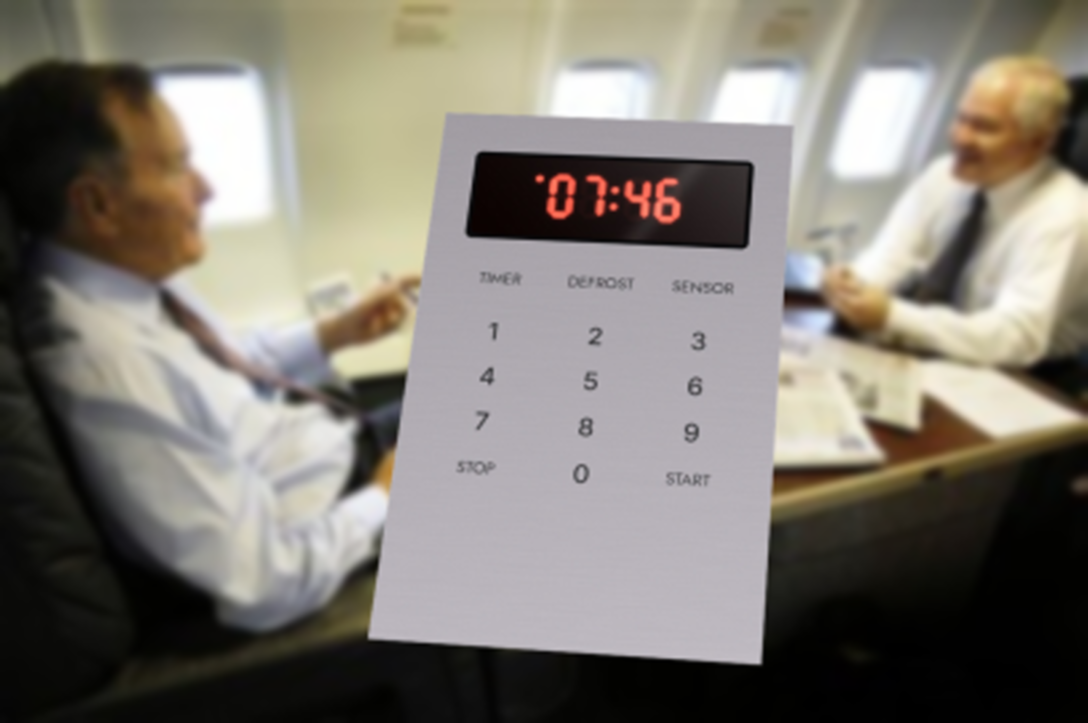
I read 7,46
